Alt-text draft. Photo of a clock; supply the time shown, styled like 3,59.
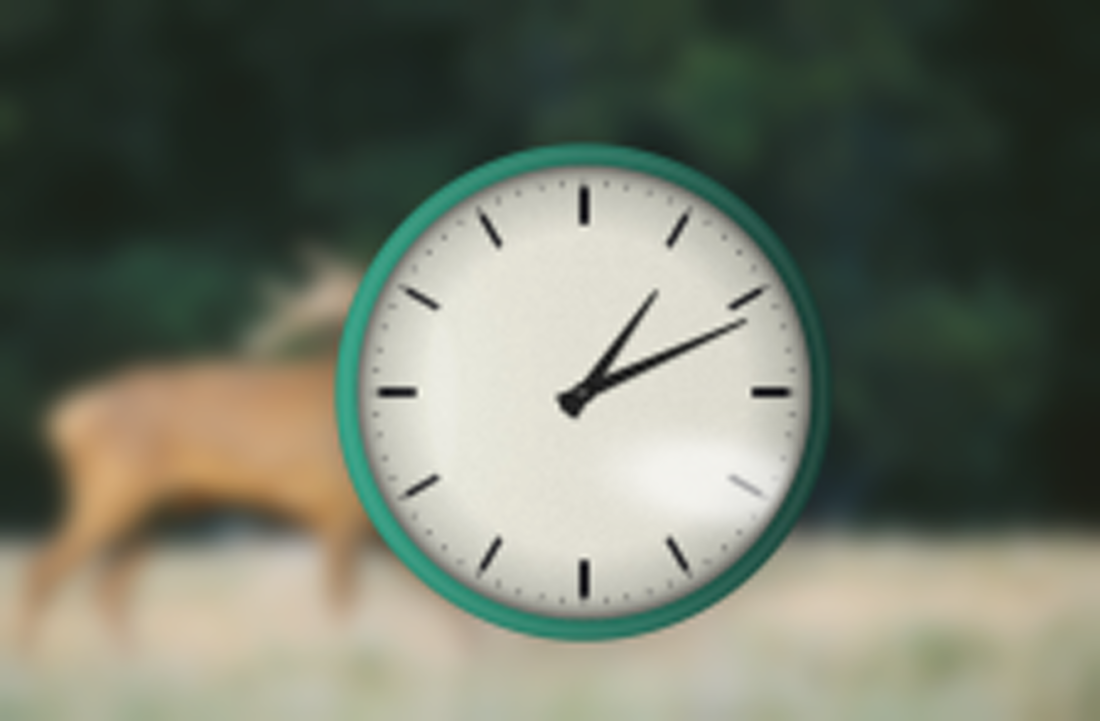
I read 1,11
